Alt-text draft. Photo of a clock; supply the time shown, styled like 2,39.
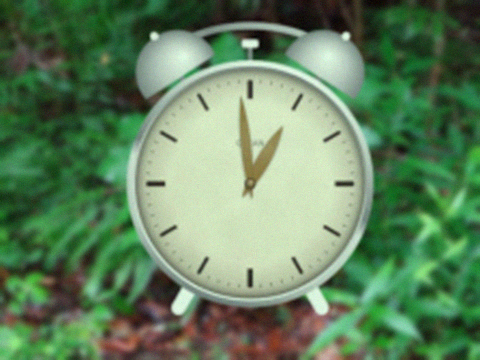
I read 12,59
